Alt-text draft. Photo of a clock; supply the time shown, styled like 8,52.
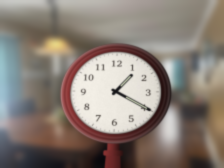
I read 1,20
